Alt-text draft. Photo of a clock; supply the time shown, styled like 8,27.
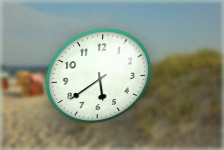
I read 5,39
